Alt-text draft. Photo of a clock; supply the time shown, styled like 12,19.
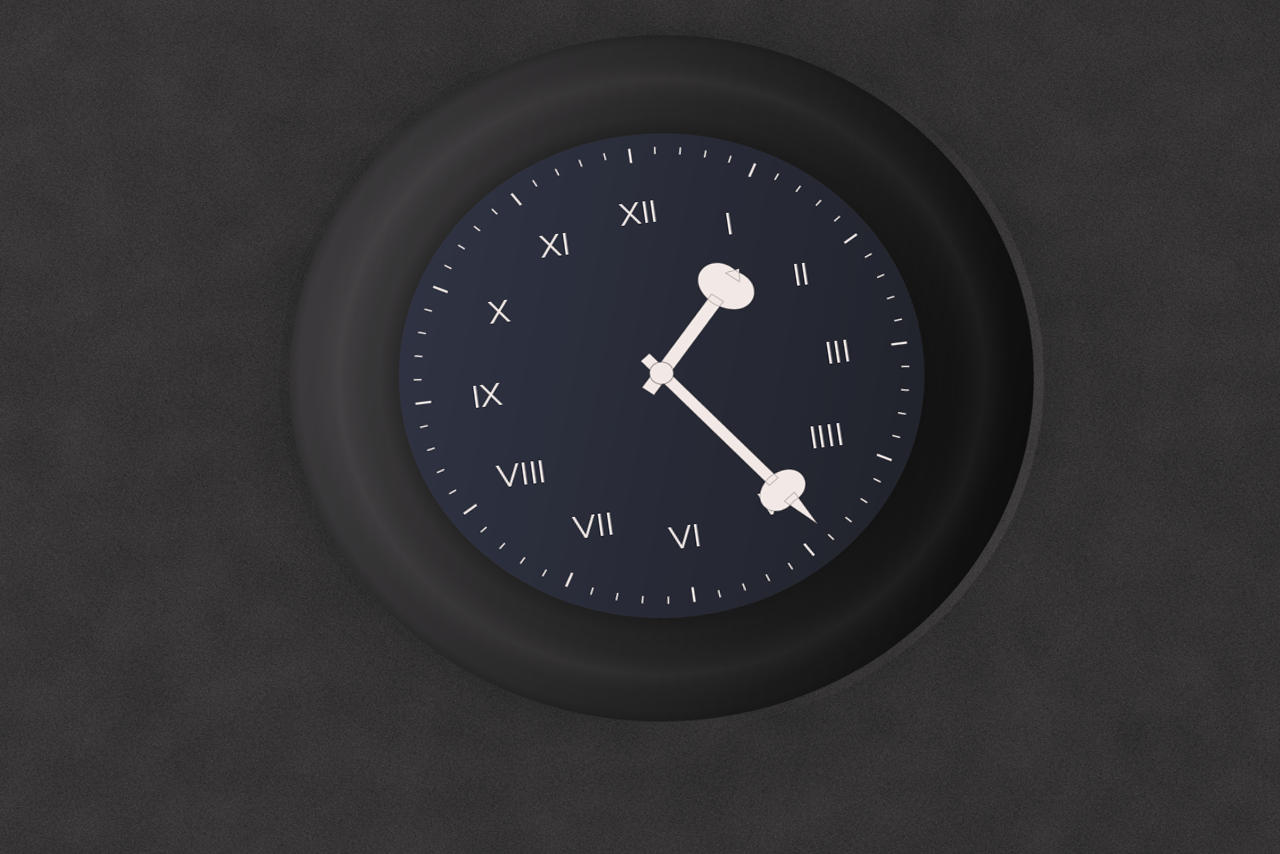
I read 1,24
